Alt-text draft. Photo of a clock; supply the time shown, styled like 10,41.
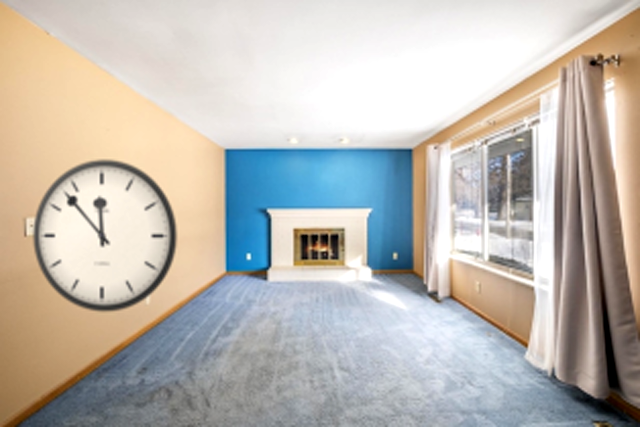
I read 11,53
